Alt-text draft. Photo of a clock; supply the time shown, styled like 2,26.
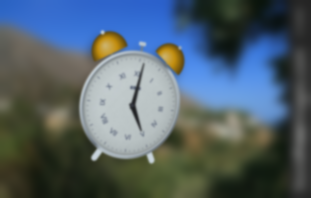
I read 5,01
